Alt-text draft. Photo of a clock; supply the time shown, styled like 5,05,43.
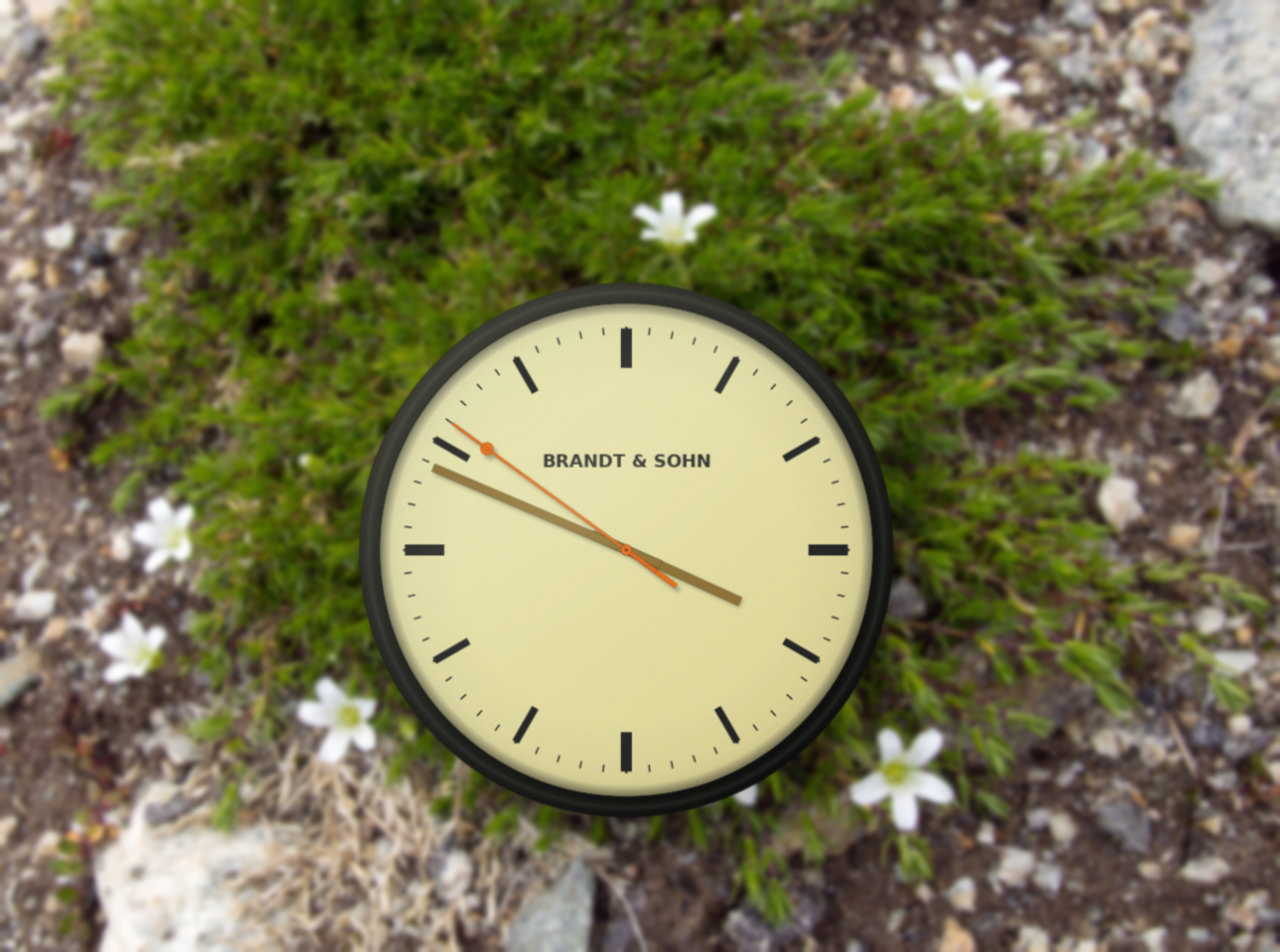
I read 3,48,51
